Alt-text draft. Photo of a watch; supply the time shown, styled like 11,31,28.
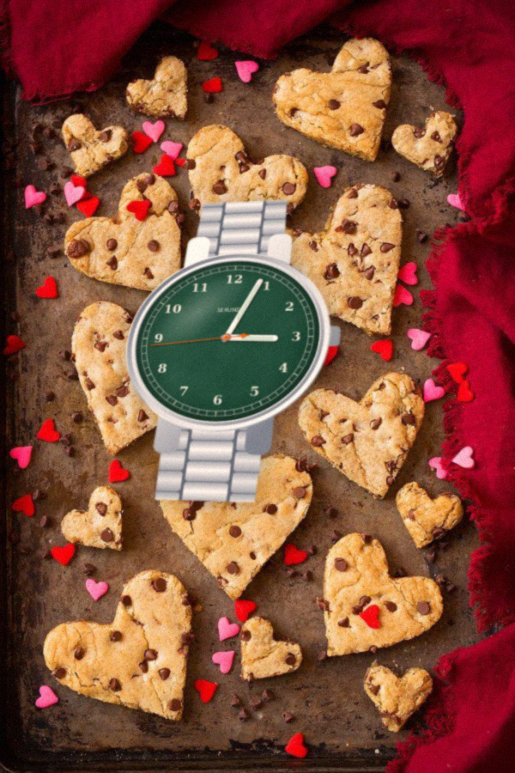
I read 3,03,44
